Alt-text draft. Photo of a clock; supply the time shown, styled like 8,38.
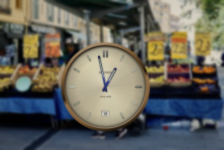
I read 12,58
